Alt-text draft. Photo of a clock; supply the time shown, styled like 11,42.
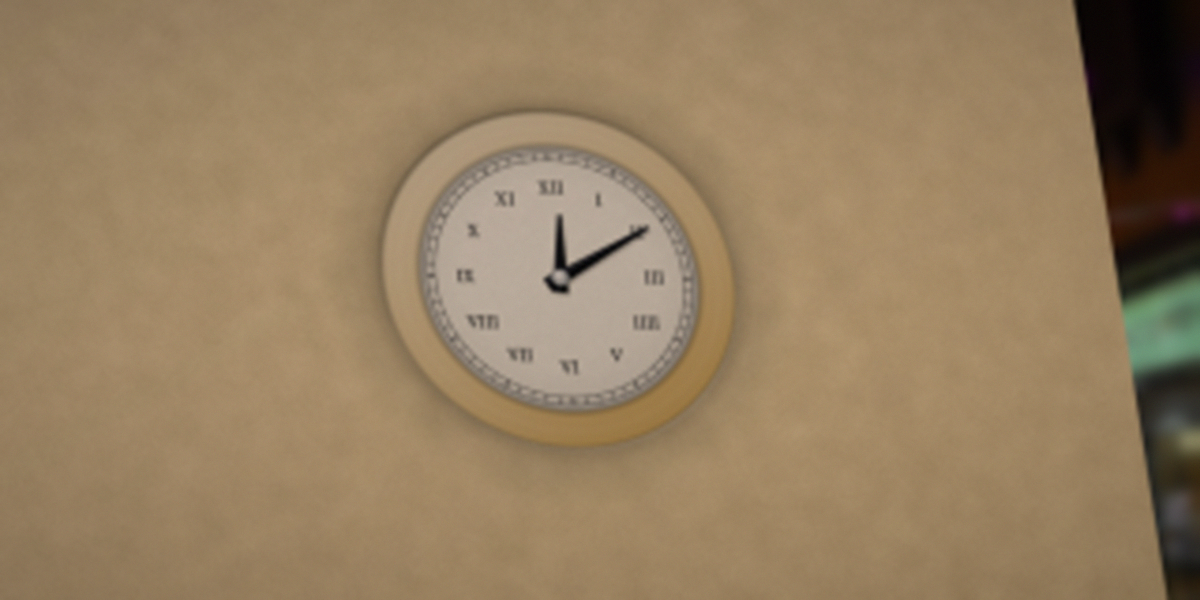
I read 12,10
